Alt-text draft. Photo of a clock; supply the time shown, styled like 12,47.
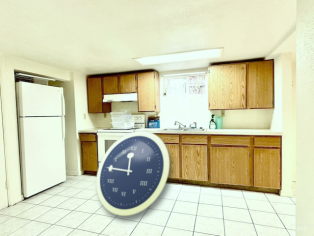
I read 11,46
